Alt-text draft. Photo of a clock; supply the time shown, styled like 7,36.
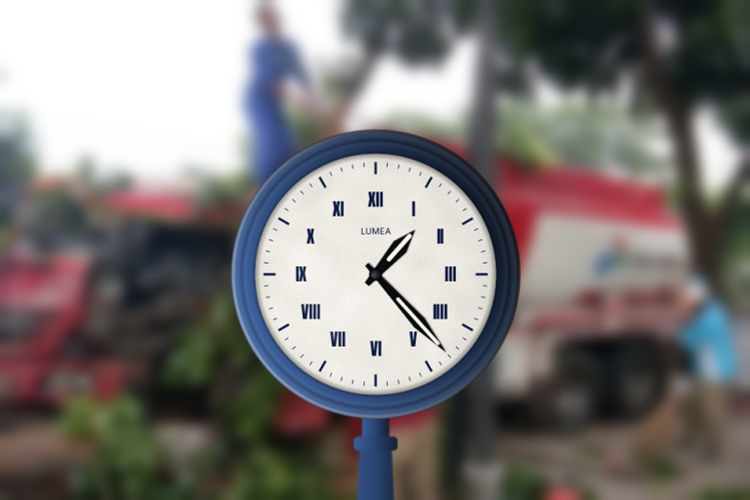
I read 1,23
